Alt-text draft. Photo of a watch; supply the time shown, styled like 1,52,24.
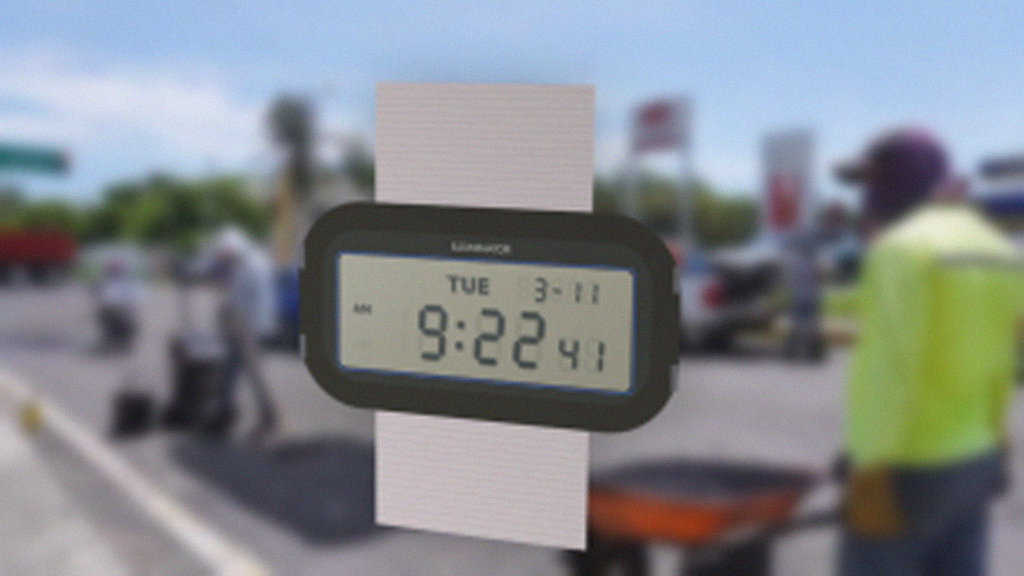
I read 9,22,41
